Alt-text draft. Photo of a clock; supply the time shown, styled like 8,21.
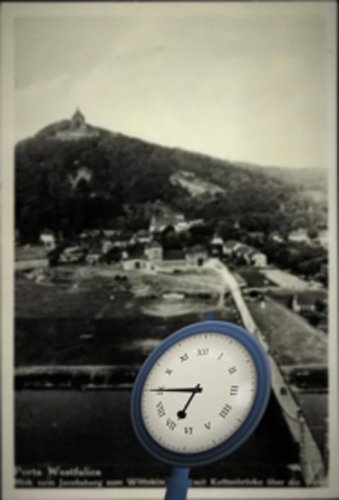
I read 6,45
